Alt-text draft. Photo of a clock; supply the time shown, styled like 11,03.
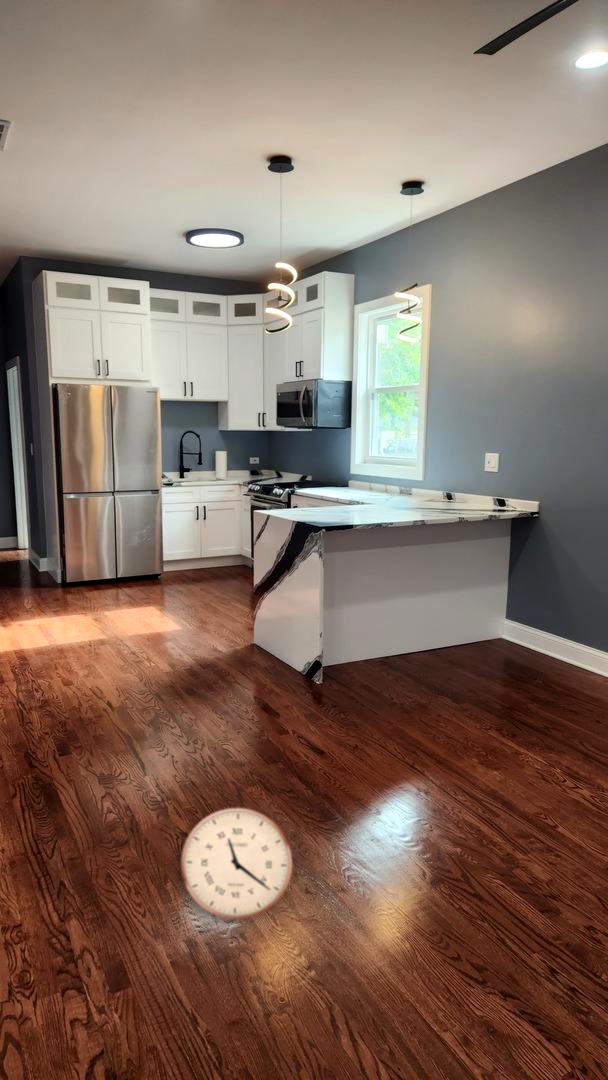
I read 11,21
